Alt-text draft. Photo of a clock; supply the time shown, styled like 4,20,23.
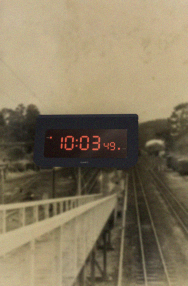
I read 10,03,49
